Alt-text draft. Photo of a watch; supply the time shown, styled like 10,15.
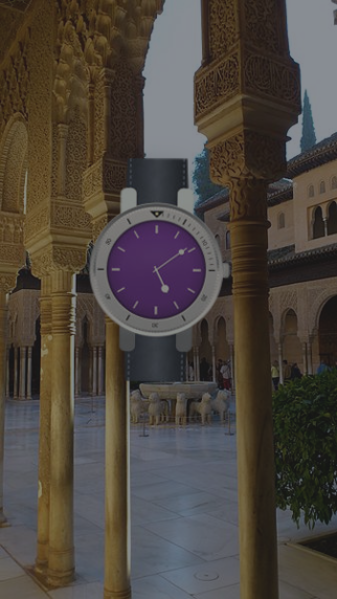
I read 5,09
